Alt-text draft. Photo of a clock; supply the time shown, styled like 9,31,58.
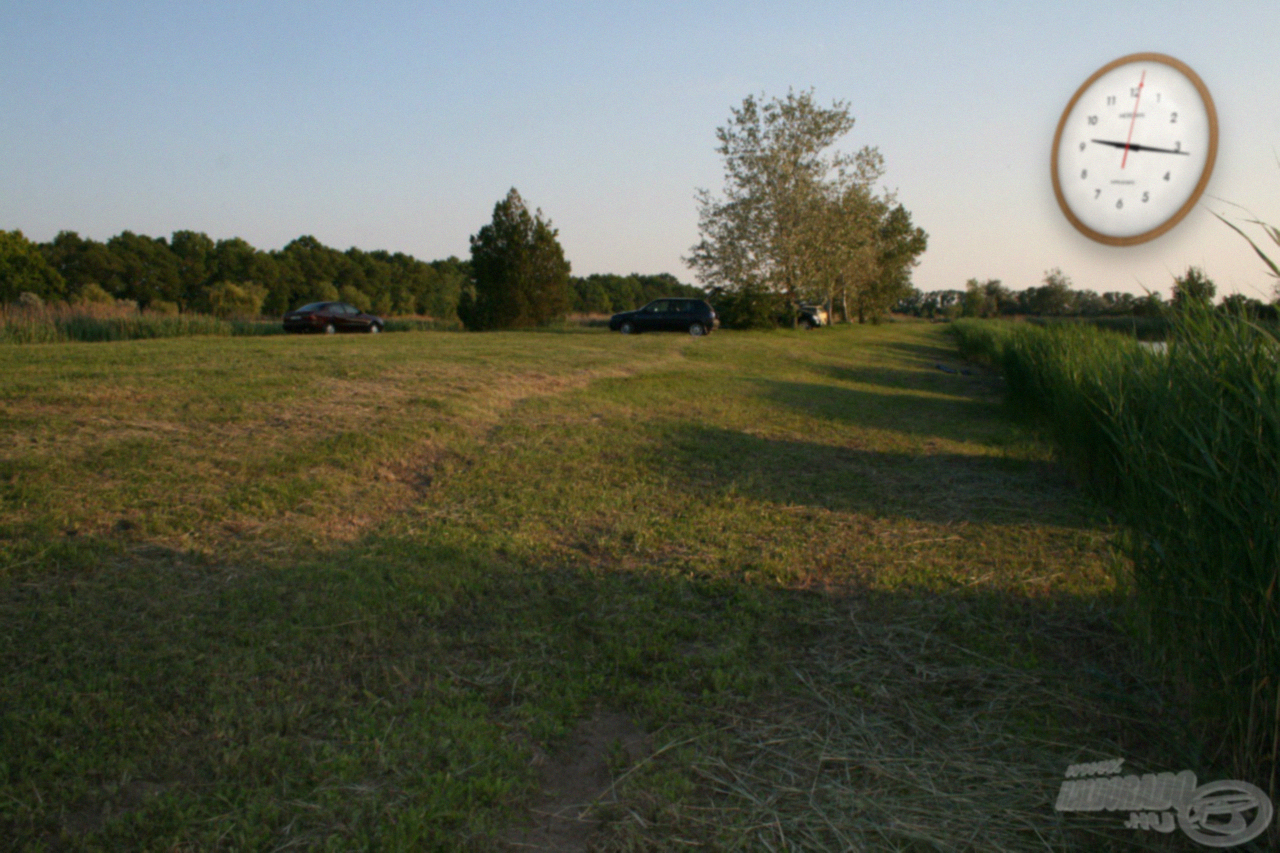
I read 9,16,01
